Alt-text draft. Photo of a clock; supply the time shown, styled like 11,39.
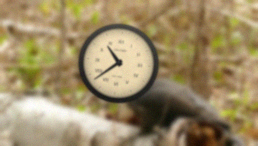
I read 10,38
